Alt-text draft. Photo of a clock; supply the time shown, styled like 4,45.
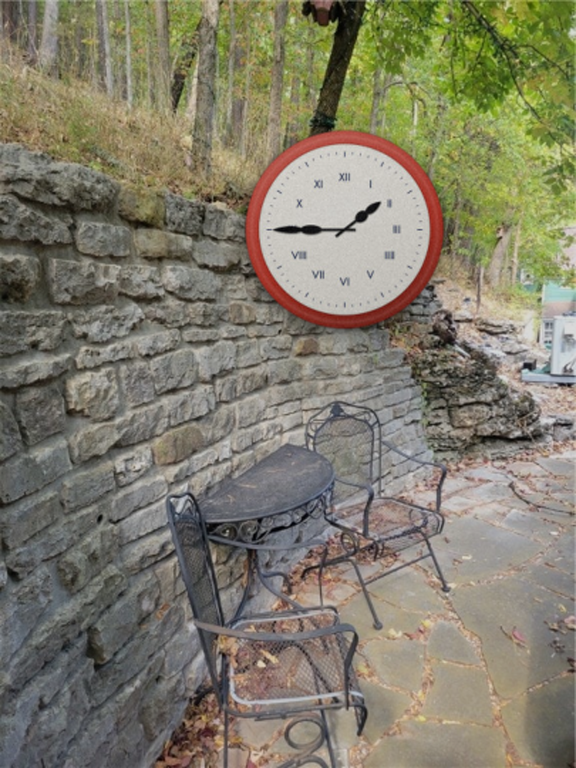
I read 1,45
